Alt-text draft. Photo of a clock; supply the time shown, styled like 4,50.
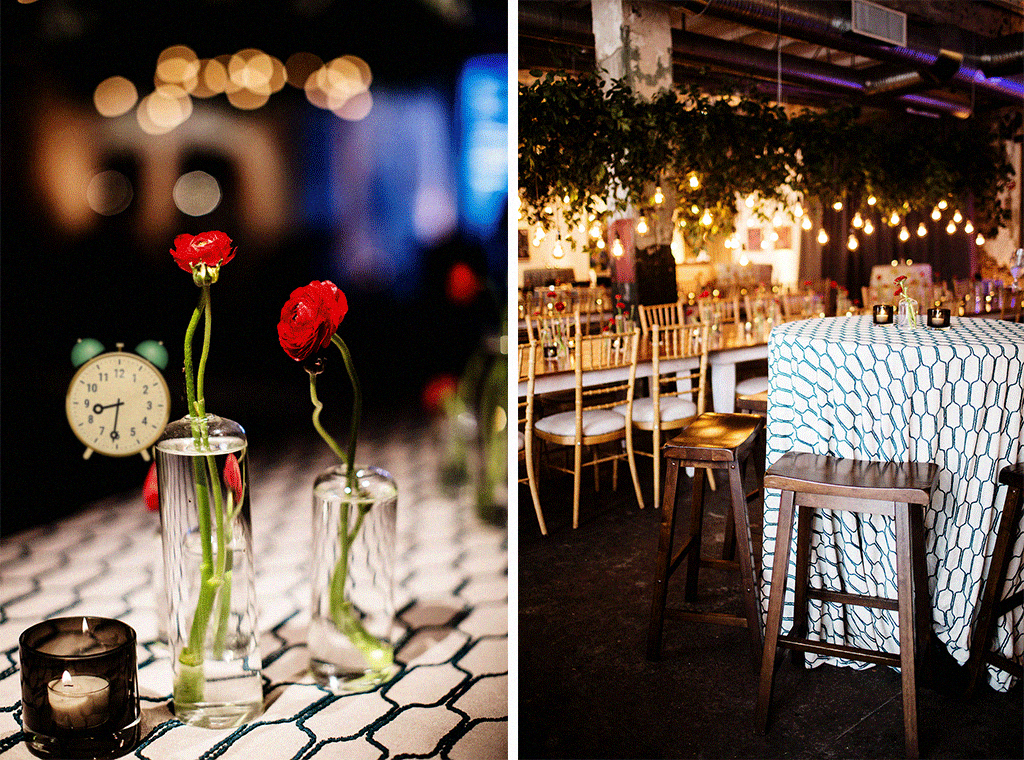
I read 8,31
